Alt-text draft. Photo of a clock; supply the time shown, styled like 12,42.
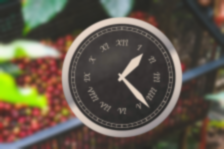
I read 1,23
